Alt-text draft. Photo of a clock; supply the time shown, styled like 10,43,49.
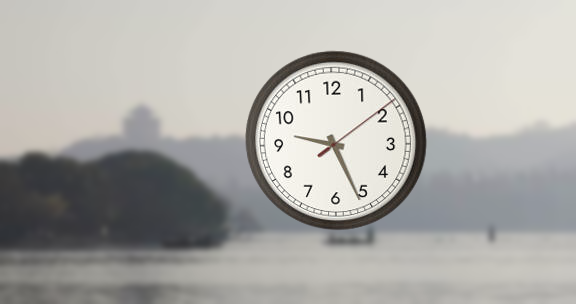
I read 9,26,09
